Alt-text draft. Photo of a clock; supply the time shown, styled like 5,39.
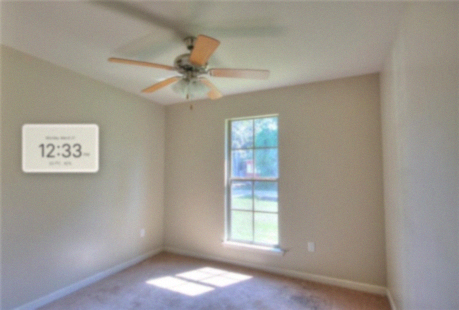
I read 12,33
